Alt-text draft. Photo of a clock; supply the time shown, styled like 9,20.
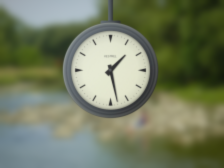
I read 1,28
